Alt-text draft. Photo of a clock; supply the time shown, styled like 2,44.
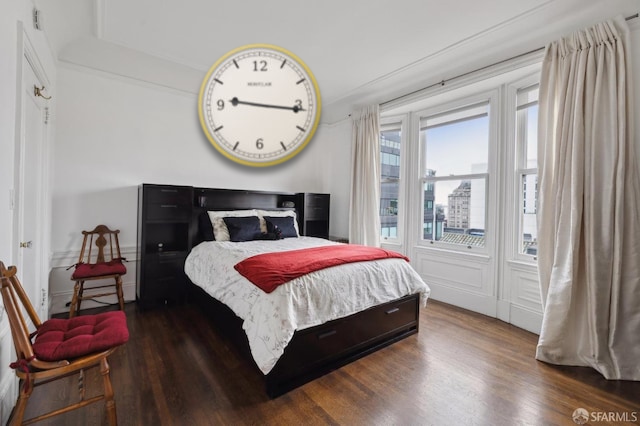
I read 9,16
